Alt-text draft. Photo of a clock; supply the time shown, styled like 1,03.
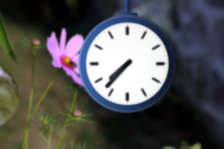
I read 7,37
